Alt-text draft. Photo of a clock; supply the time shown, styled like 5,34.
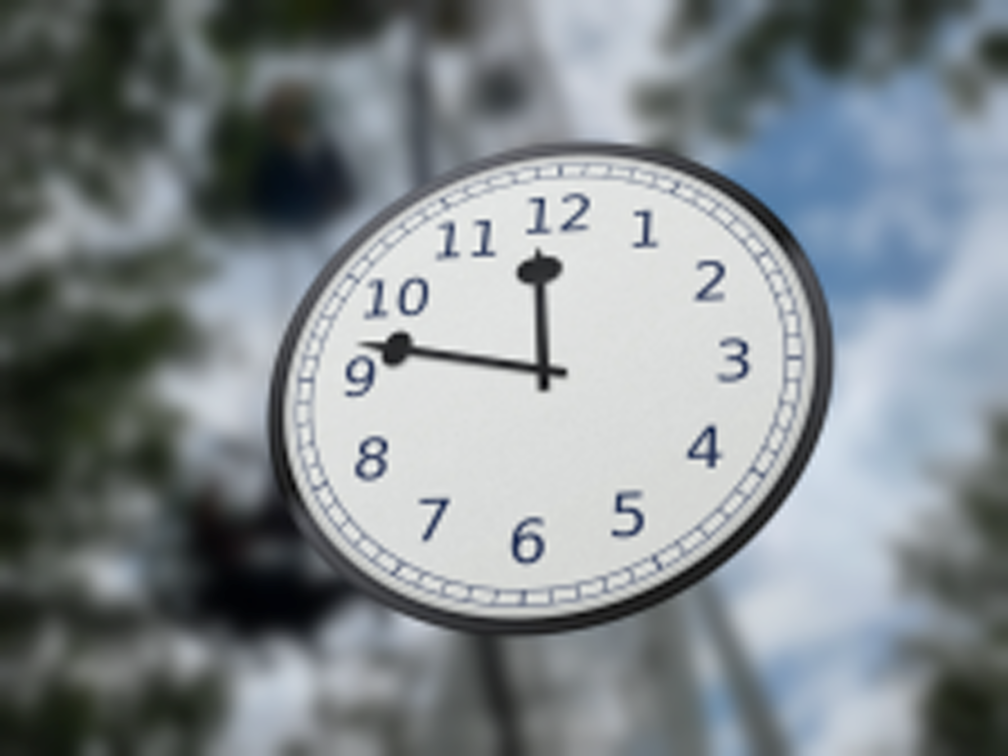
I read 11,47
